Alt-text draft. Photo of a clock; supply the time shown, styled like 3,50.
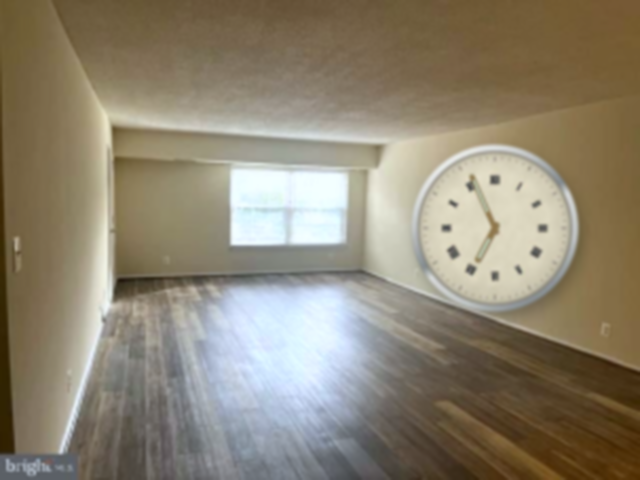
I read 6,56
